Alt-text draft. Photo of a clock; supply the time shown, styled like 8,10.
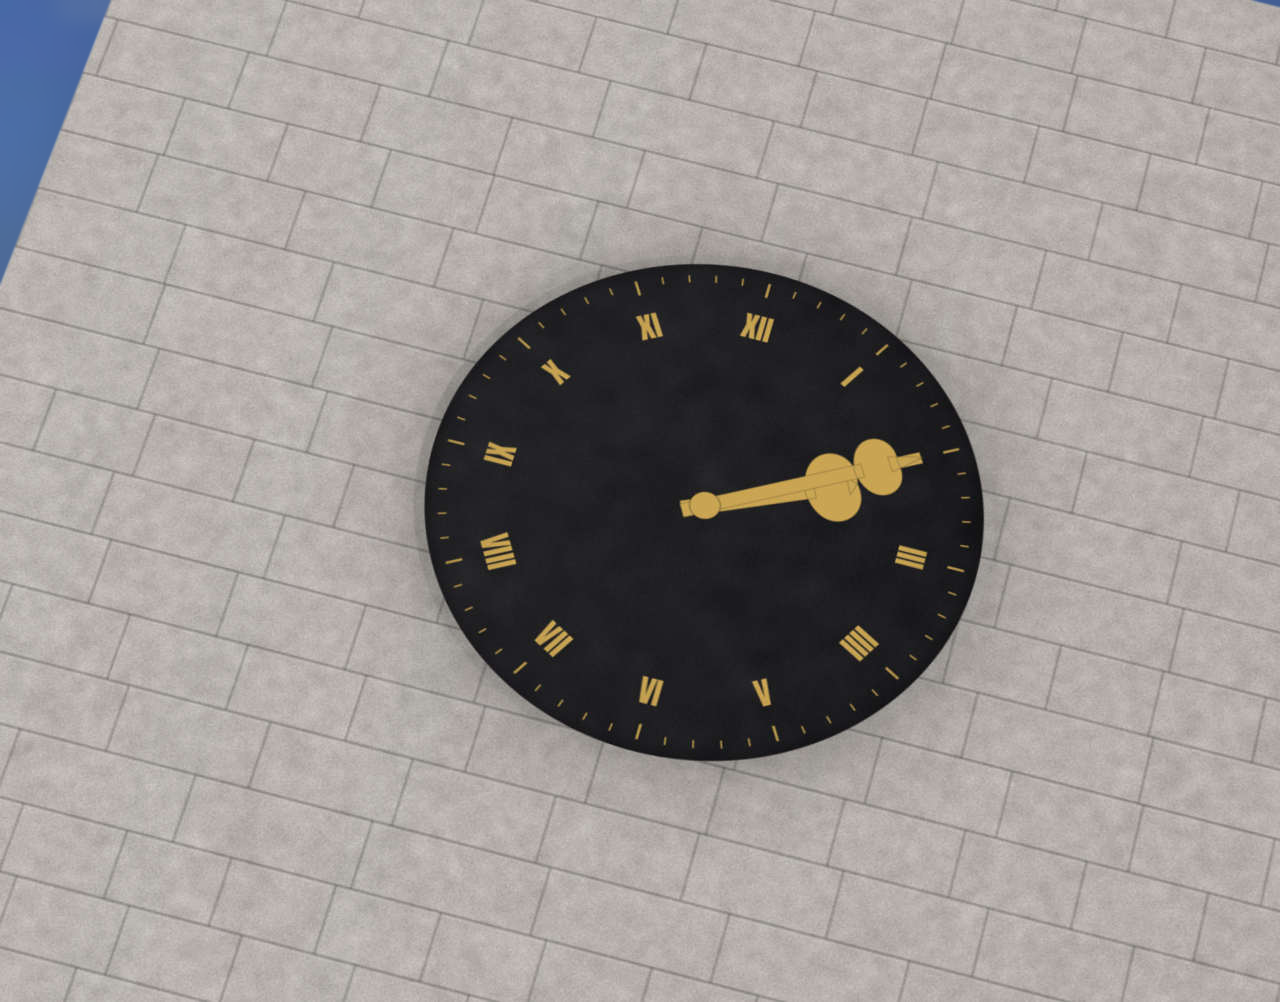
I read 2,10
